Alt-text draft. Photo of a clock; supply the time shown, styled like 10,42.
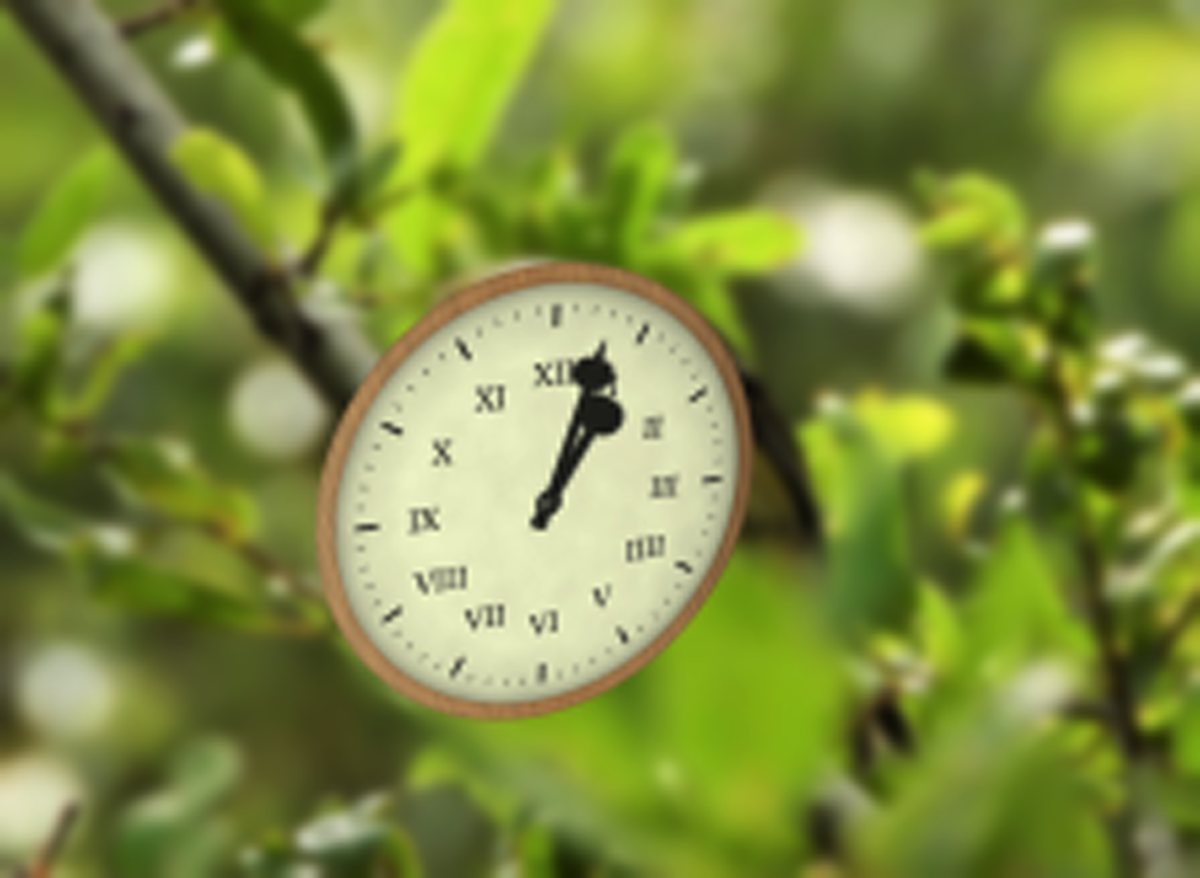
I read 1,03
